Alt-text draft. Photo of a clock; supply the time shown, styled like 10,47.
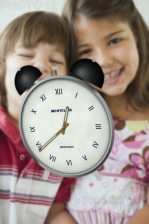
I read 12,39
